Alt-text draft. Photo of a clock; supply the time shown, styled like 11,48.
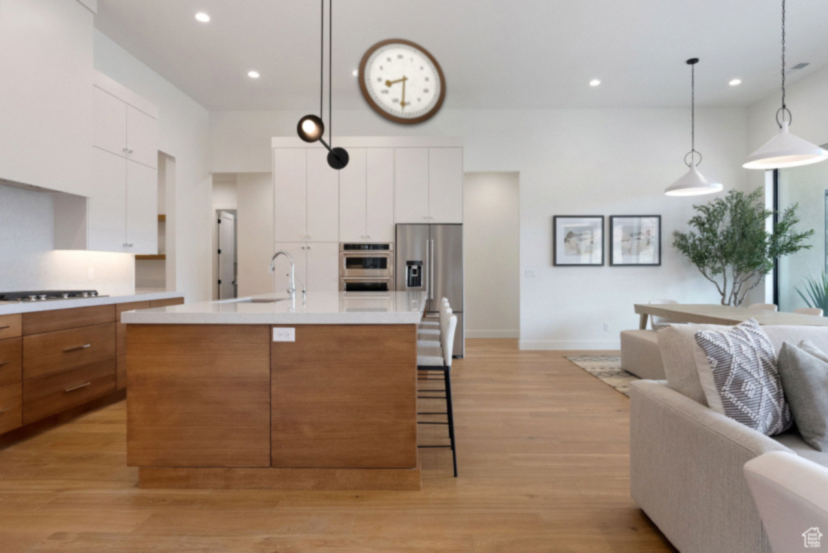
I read 8,32
